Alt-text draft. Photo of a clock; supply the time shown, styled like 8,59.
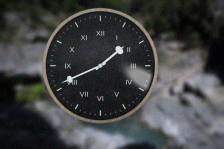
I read 1,41
